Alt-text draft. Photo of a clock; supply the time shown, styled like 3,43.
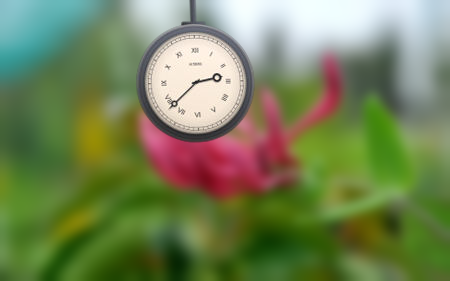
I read 2,38
